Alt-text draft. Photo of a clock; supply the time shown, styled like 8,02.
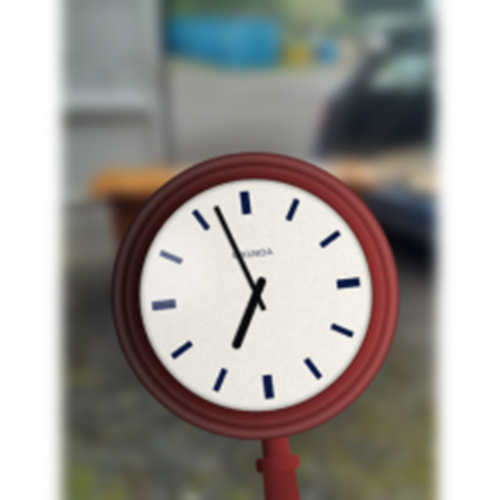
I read 6,57
